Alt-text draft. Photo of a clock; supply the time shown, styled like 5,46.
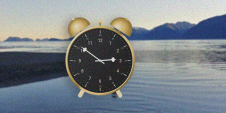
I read 2,51
